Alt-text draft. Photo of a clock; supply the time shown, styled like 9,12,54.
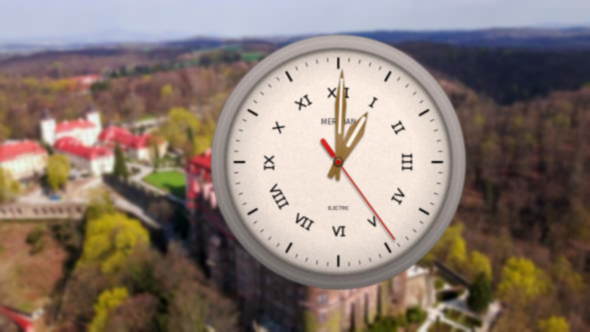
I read 1,00,24
